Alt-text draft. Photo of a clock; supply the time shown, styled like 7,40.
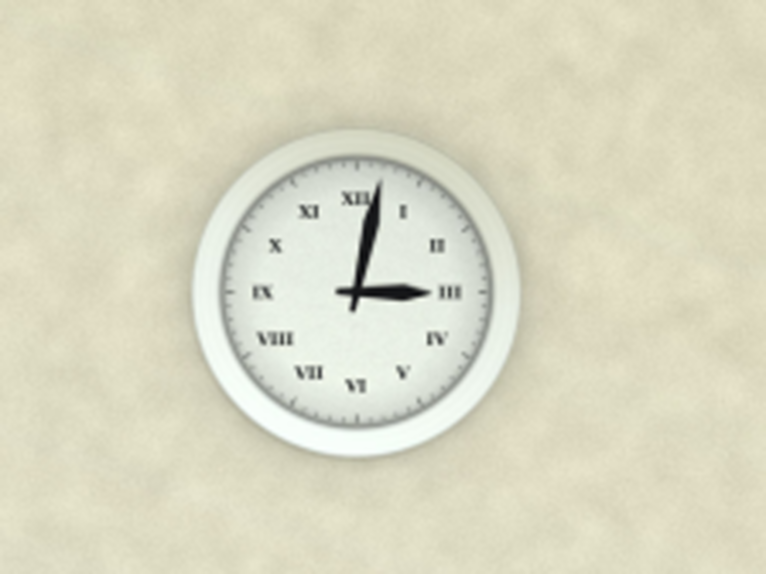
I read 3,02
